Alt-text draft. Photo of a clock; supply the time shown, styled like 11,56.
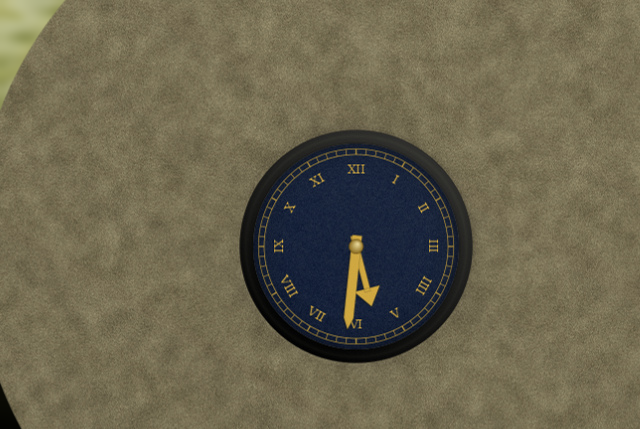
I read 5,31
